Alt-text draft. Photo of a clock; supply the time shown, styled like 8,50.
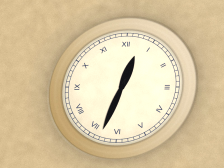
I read 12,33
